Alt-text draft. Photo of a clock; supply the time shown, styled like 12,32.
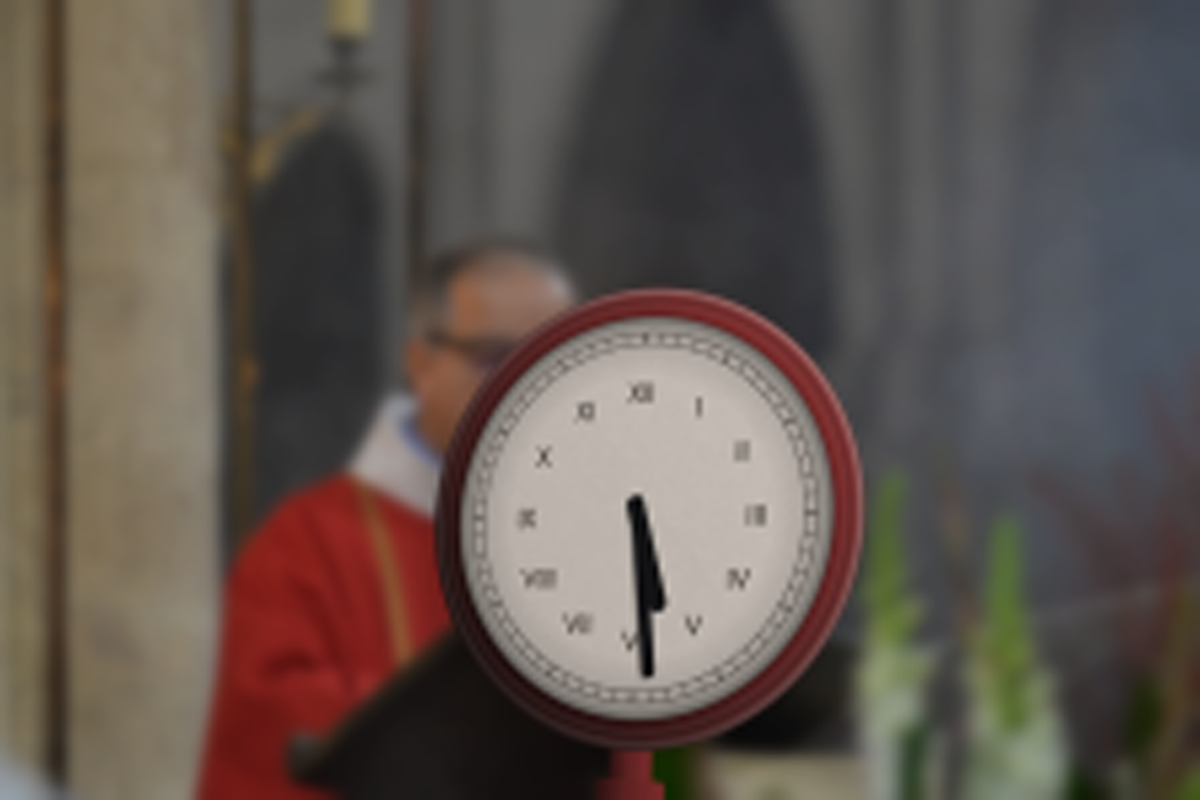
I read 5,29
